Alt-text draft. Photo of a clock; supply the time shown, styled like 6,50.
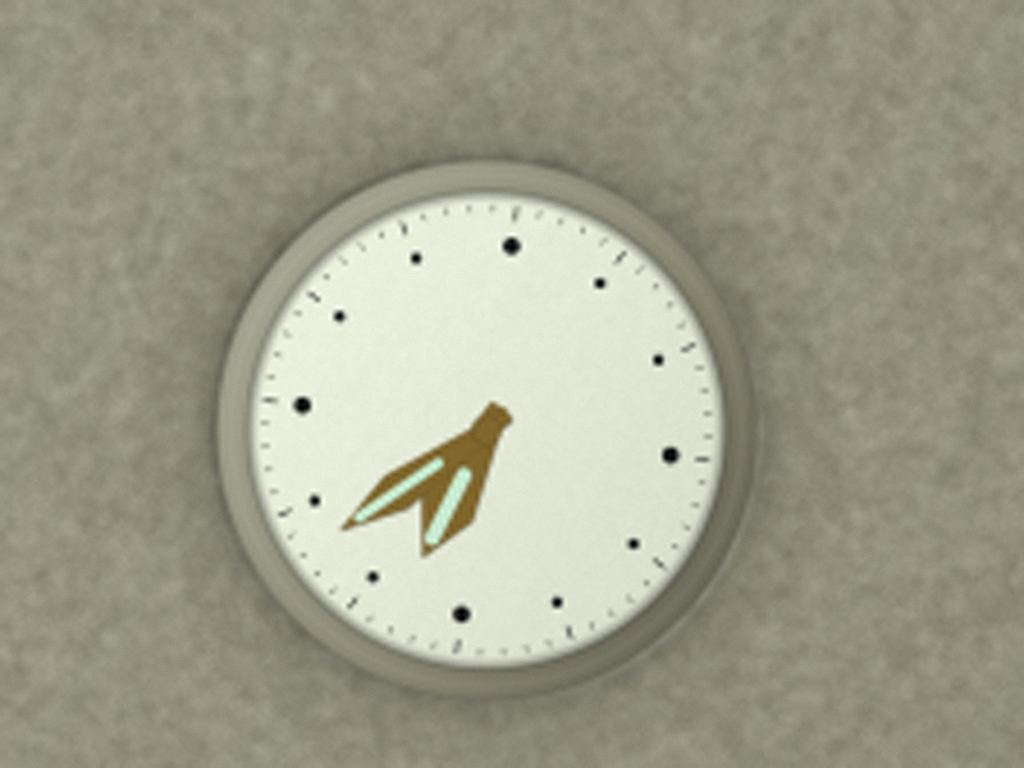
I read 6,38
